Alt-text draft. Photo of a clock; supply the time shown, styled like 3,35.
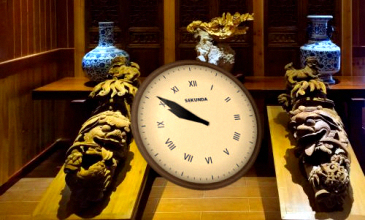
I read 9,51
